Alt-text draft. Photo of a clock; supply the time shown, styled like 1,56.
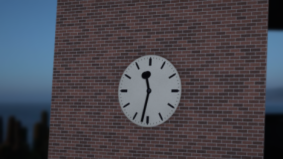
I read 11,32
